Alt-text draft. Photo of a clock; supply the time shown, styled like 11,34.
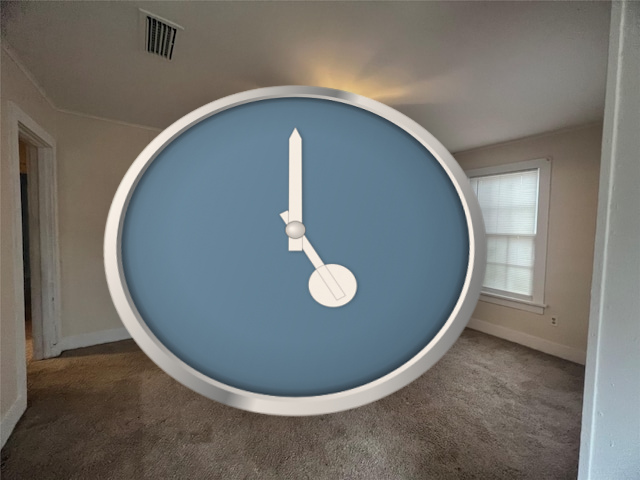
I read 5,00
